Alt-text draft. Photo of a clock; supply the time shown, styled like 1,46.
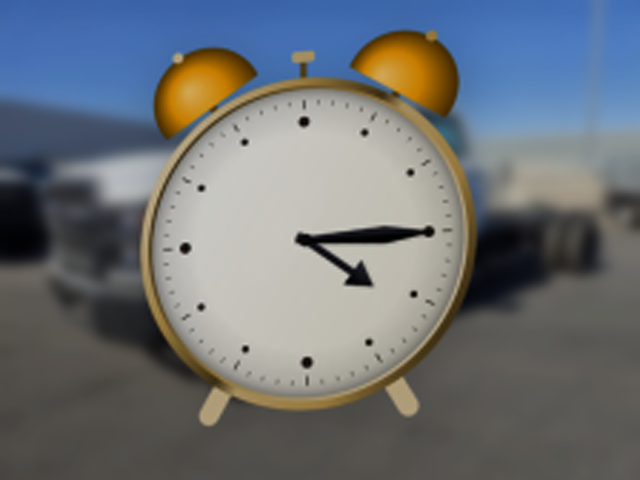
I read 4,15
